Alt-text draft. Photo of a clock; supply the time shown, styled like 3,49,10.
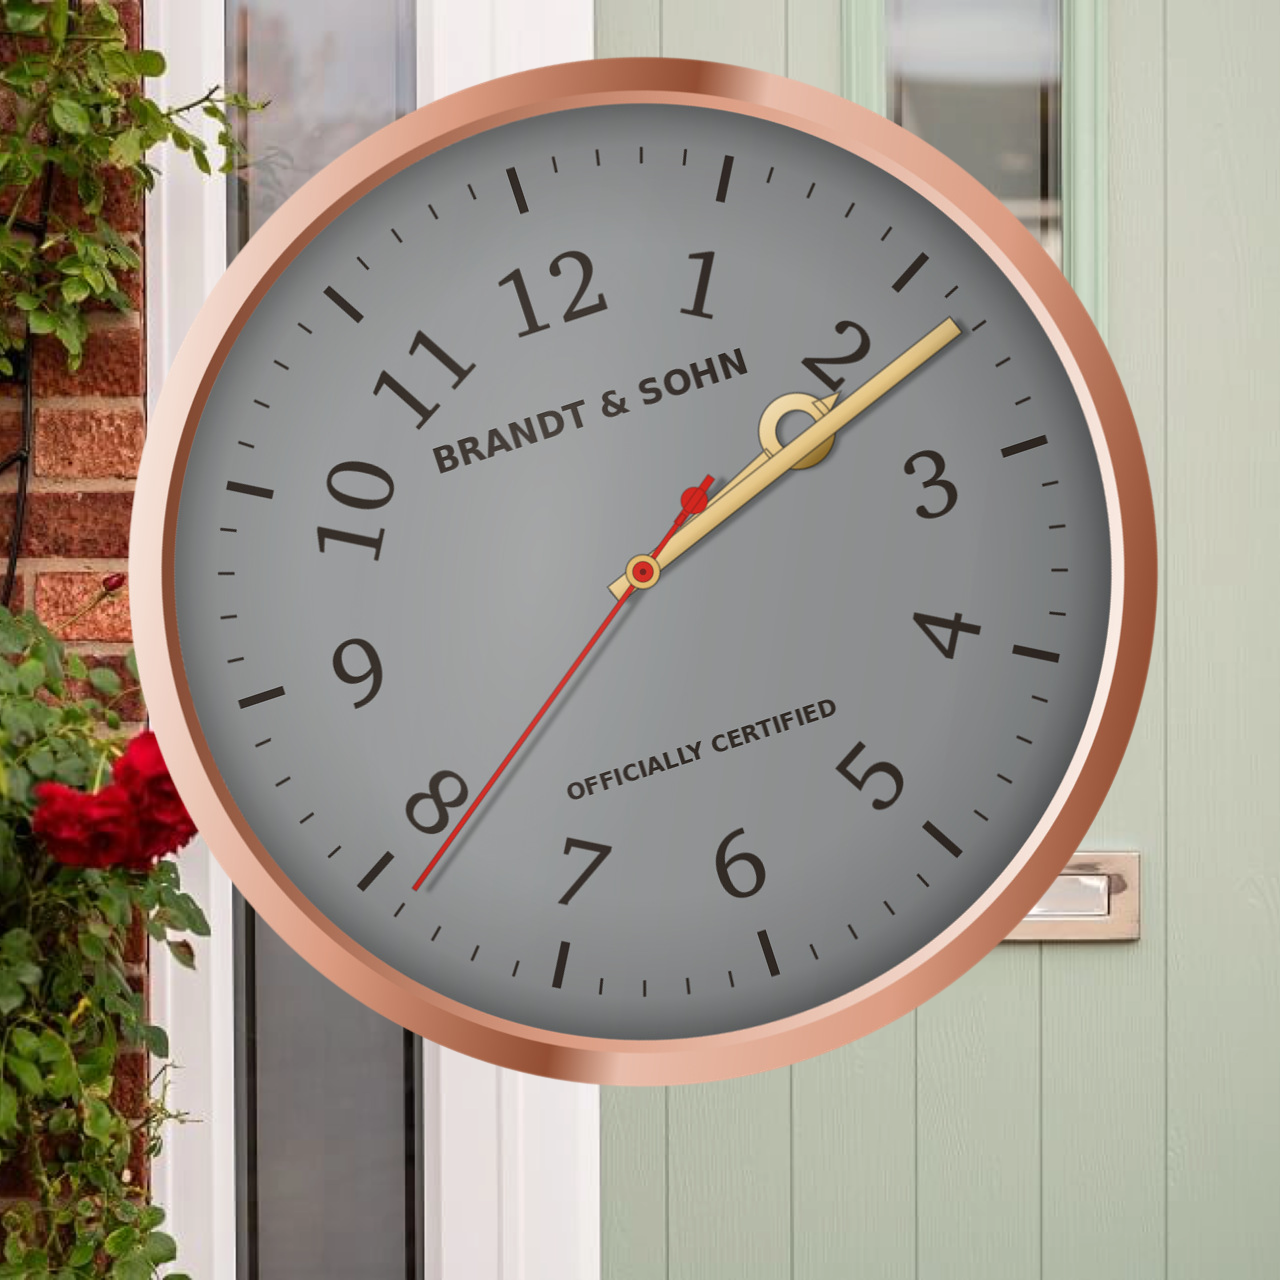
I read 2,11,39
